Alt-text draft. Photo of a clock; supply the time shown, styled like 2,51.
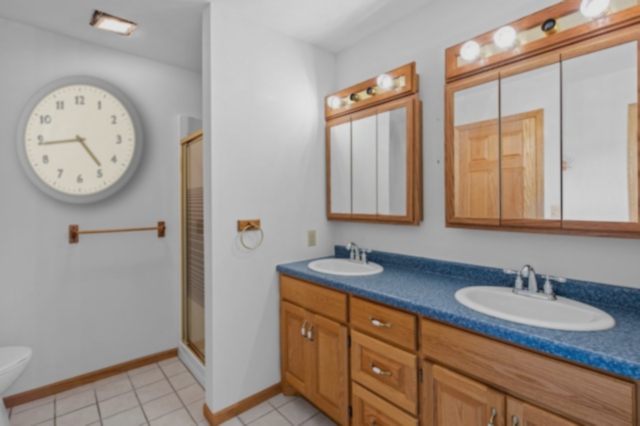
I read 4,44
